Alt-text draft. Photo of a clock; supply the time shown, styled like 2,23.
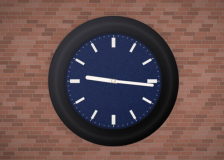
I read 9,16
